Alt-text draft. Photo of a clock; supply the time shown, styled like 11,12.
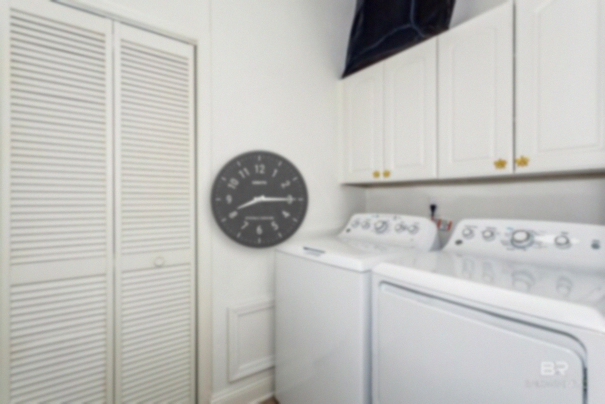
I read 8,15
